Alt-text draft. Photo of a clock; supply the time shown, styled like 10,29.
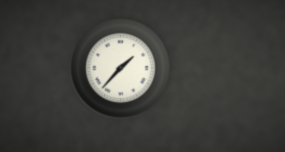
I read 1,37
